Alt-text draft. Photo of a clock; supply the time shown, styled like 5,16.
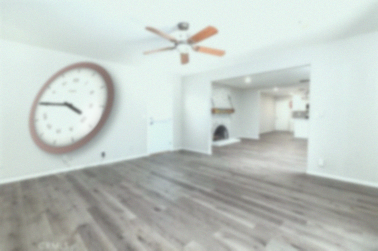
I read 3,45
